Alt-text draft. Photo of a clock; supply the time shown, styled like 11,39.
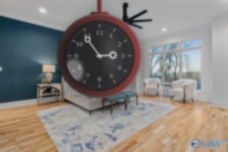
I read 2,54
